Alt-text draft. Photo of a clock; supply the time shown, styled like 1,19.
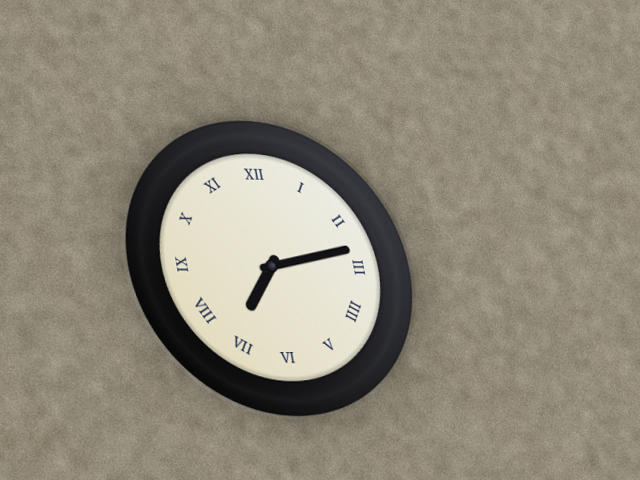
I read 7,13
